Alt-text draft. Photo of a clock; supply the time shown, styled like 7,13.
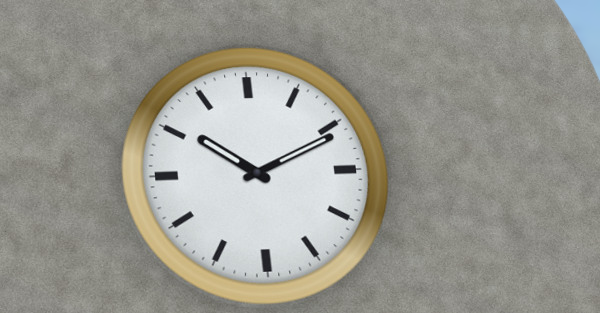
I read 10,11
